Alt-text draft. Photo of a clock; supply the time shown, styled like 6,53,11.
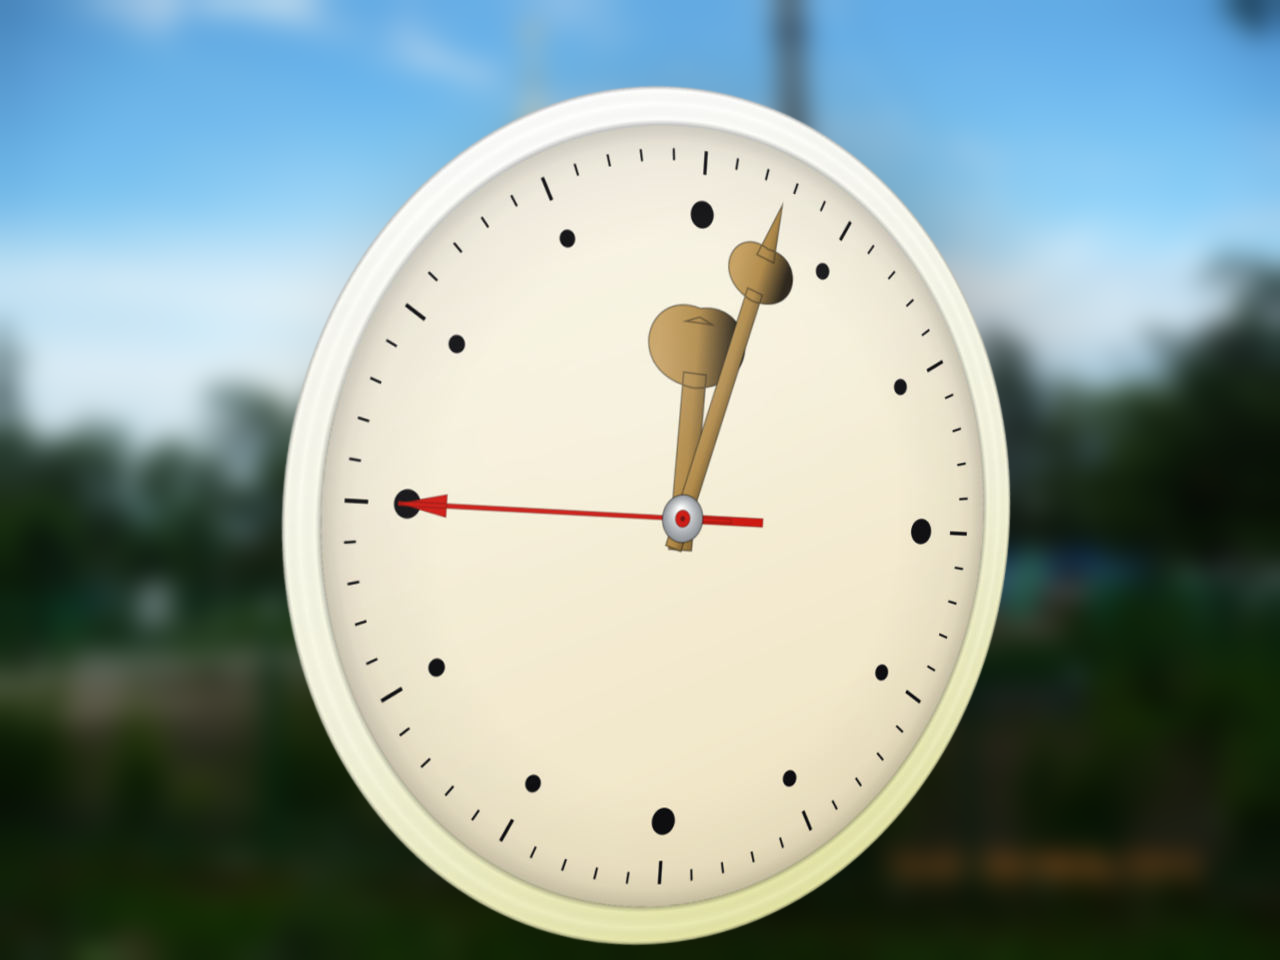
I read 12,02,45
